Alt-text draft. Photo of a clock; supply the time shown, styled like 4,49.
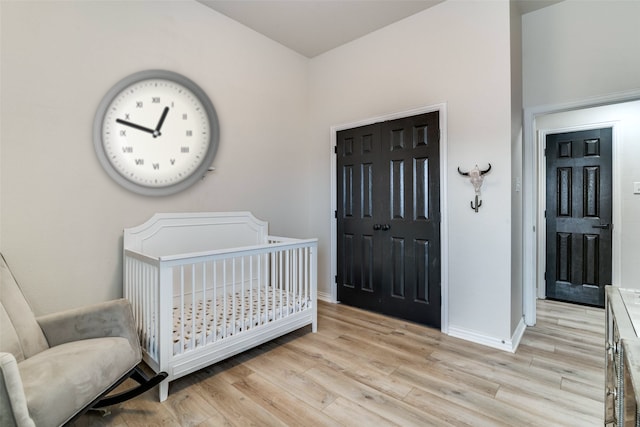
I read 12,48
